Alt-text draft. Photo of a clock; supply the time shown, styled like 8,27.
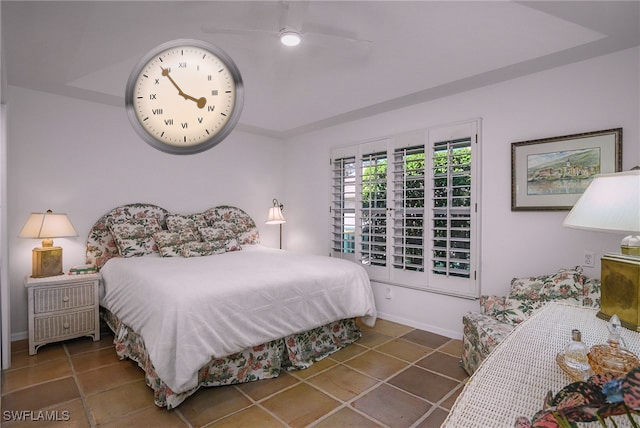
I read 3,54
